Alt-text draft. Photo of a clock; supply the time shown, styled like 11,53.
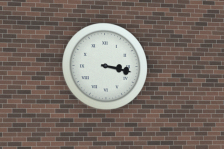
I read 3,17
